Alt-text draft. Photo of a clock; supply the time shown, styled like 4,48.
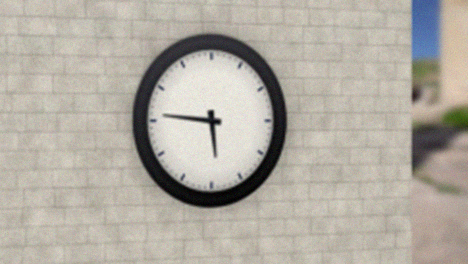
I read 5,46
